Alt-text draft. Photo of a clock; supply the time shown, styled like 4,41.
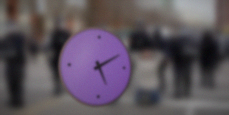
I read 5,10
